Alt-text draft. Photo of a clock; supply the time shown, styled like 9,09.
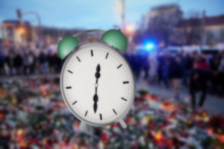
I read 12,32
